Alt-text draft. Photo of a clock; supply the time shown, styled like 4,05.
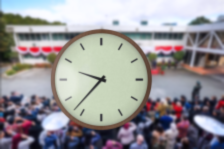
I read 9,37
